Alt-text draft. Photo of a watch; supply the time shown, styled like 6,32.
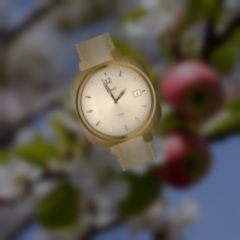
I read 1,58
